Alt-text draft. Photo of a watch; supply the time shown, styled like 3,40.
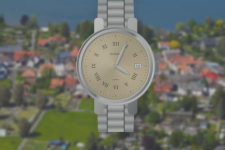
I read 4,04
